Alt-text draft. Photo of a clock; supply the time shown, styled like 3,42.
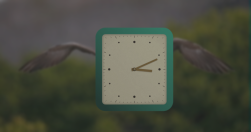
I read 3,11
